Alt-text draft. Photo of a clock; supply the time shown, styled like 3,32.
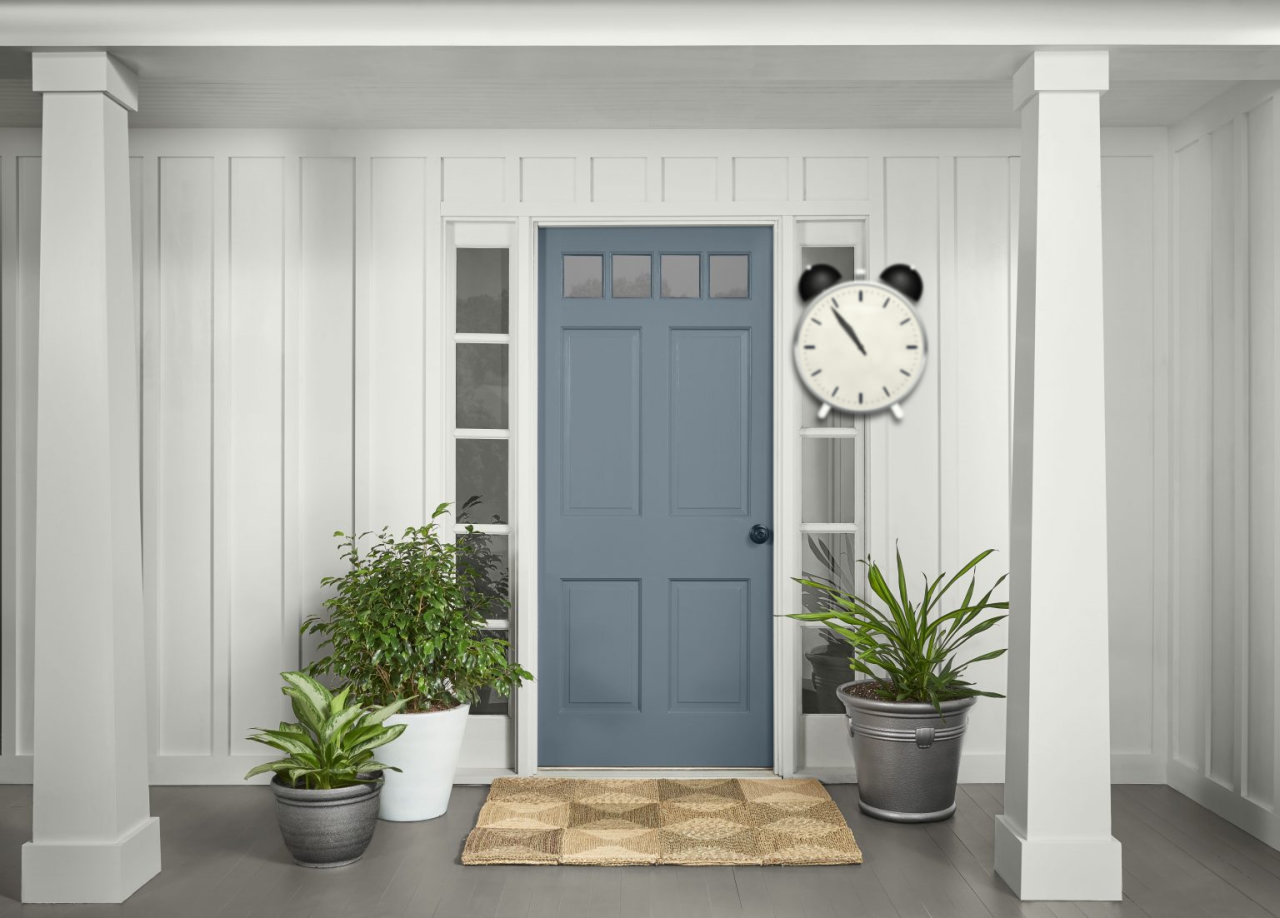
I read 10,54
